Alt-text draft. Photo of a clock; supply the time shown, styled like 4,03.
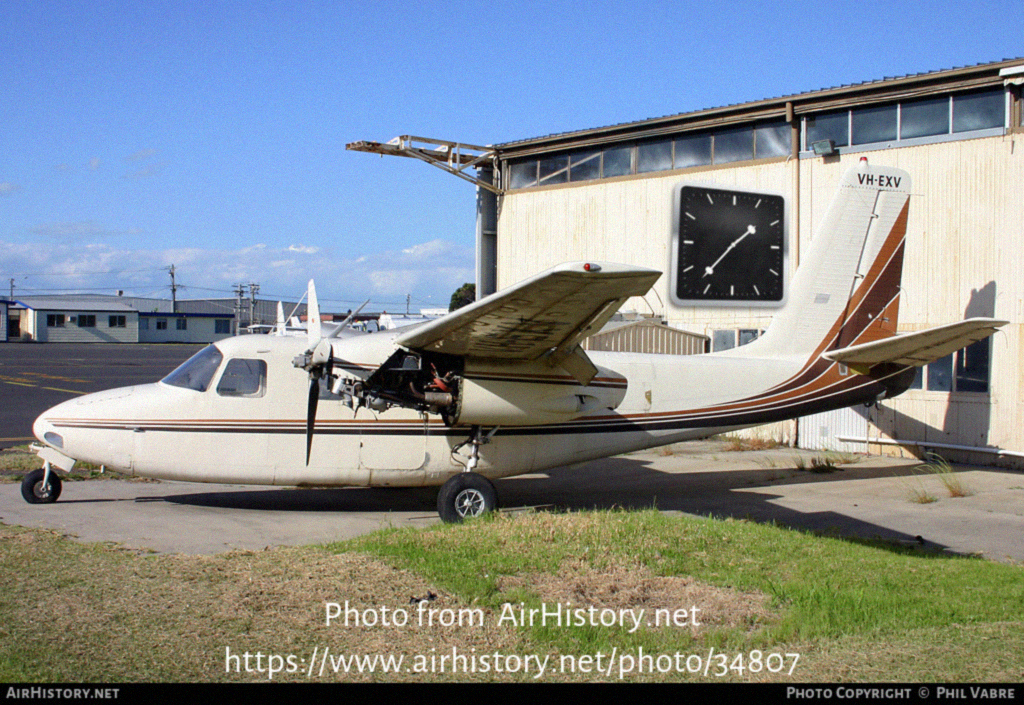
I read 1,37
